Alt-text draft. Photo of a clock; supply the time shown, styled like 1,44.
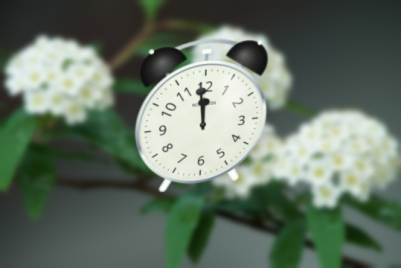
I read 11,59
